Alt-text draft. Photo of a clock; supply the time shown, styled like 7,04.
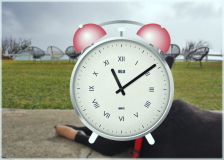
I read 11,09
